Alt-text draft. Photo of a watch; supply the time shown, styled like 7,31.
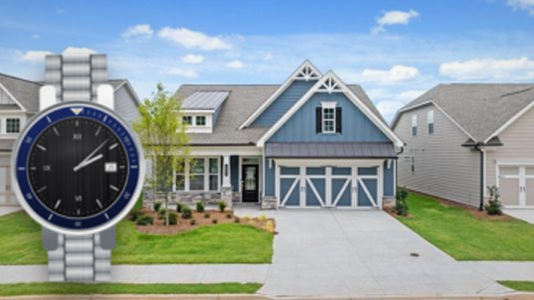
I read 2,08
